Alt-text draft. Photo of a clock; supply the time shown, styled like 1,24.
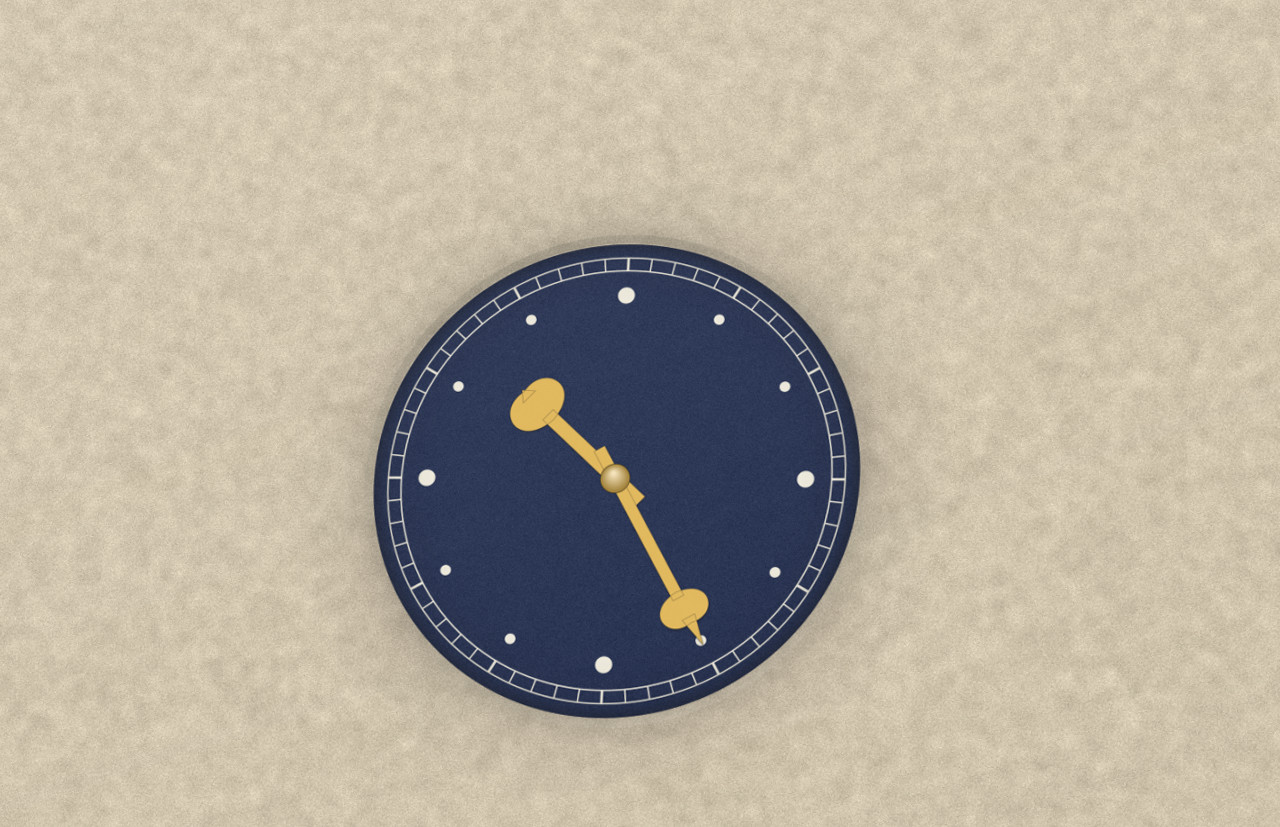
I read 10,25
